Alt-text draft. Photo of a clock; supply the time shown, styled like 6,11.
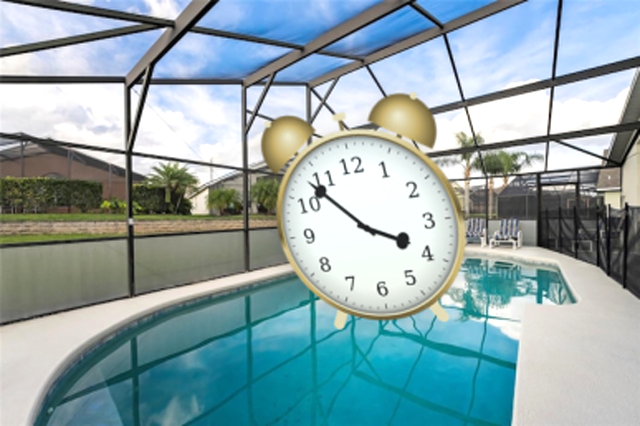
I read 3,53
